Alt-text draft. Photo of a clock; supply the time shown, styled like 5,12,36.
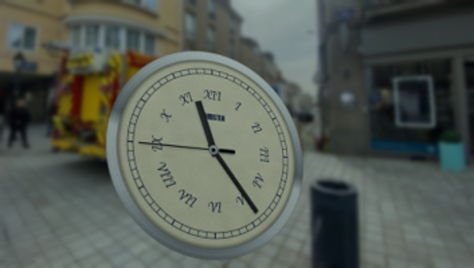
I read 11,23,45
